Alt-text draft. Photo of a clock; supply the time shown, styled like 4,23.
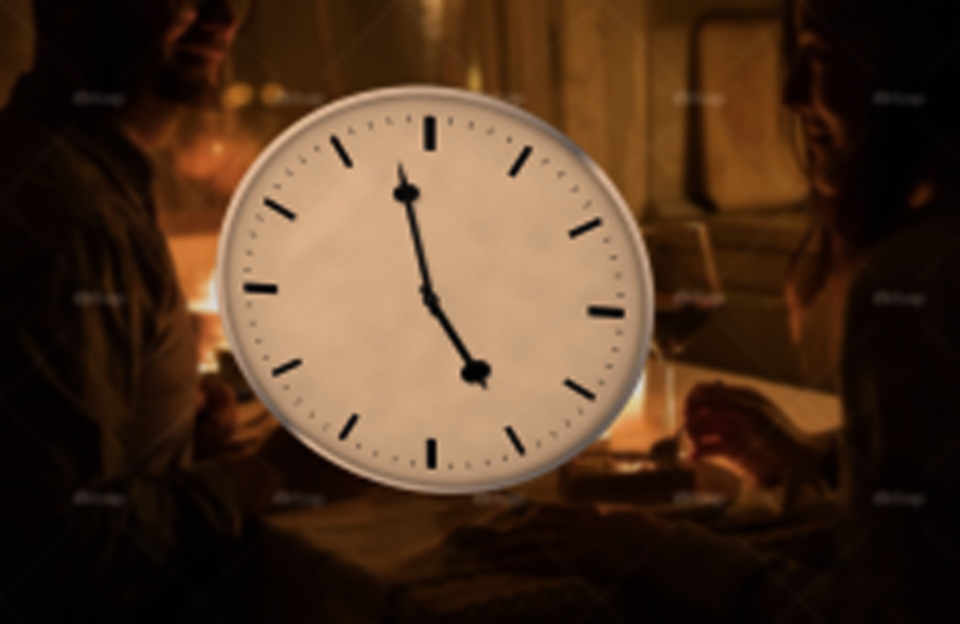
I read 4,58
